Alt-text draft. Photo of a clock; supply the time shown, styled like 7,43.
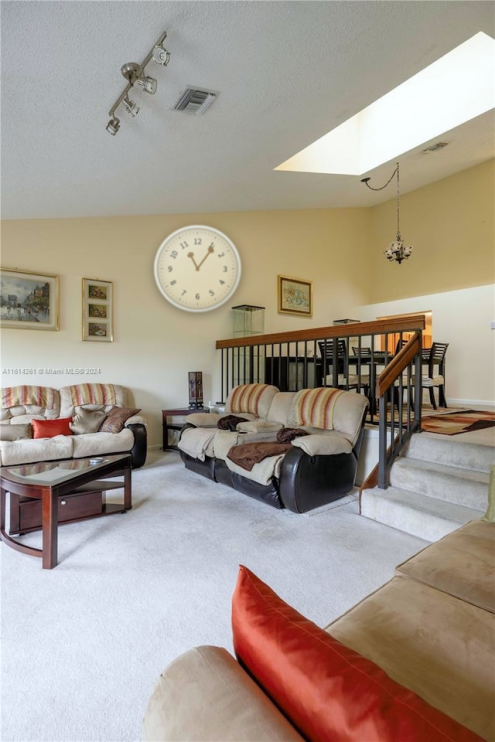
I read 11,06
